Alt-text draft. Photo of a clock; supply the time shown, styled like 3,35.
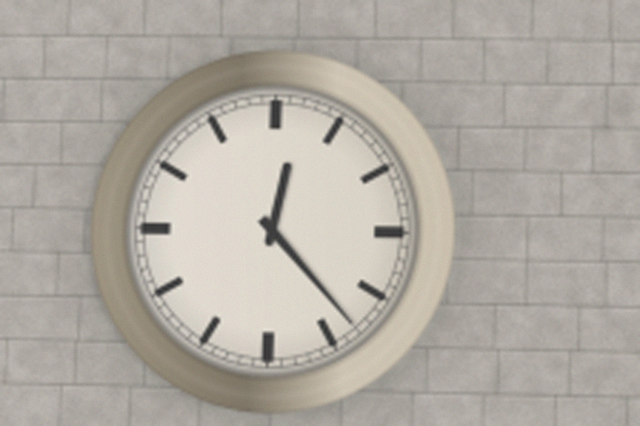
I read 12,23
